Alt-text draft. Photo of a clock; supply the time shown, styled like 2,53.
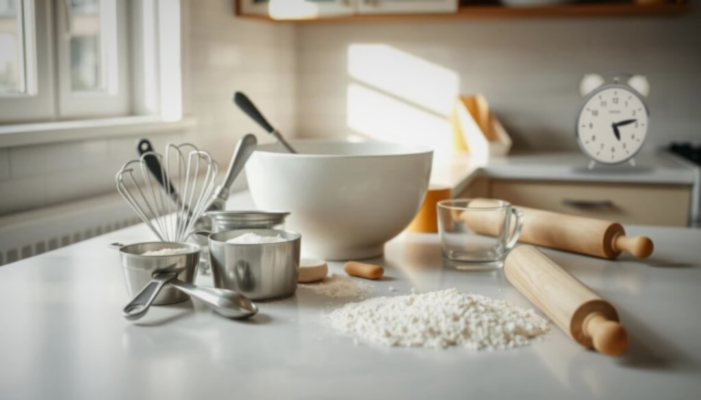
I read 5,13
